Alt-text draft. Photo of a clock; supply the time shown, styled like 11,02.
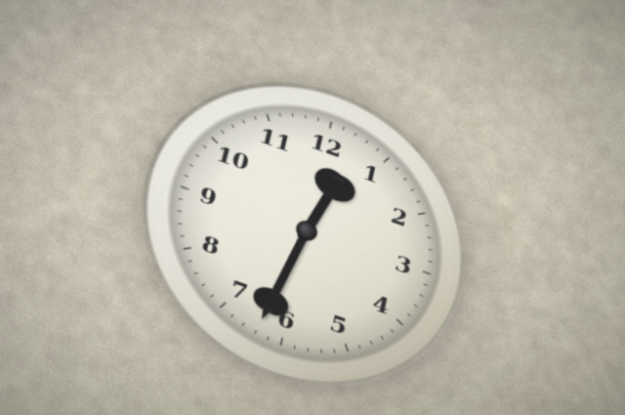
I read 12,32
